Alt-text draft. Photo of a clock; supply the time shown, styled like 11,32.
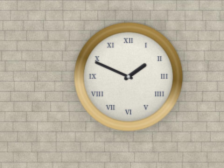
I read 1,49
